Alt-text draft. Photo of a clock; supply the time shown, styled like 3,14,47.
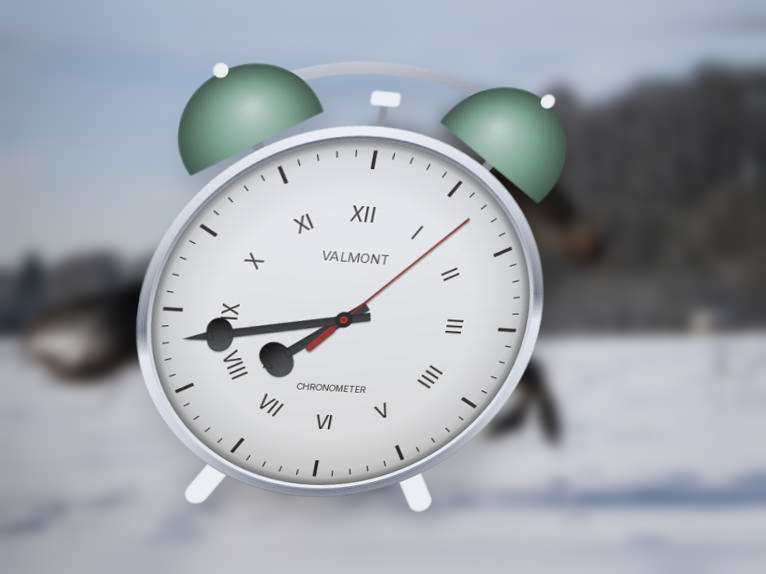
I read 7,43,07
